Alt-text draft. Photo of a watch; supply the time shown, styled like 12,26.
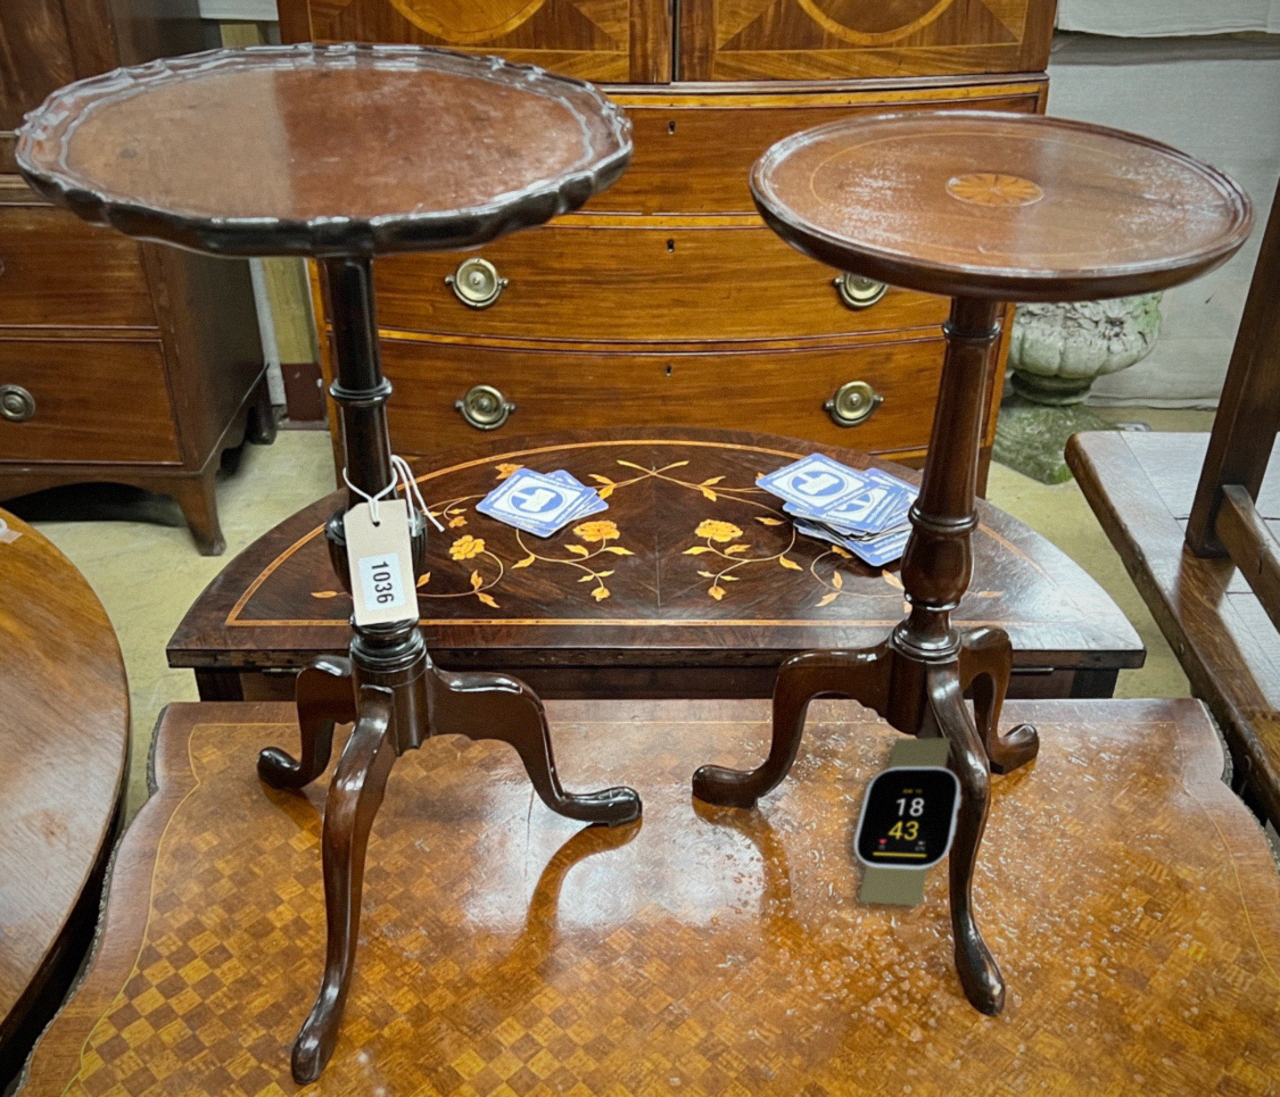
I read 18,43
